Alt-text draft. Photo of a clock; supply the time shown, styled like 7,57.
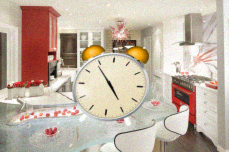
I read 4,54
